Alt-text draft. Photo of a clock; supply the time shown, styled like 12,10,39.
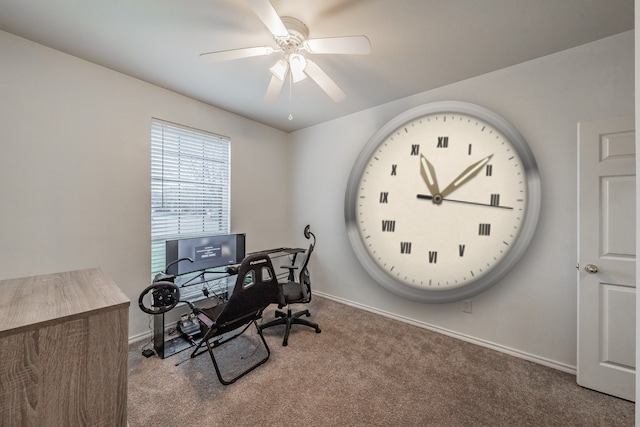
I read 11,08,16
